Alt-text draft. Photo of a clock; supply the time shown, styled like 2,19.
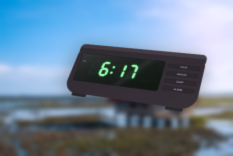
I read 6,17
